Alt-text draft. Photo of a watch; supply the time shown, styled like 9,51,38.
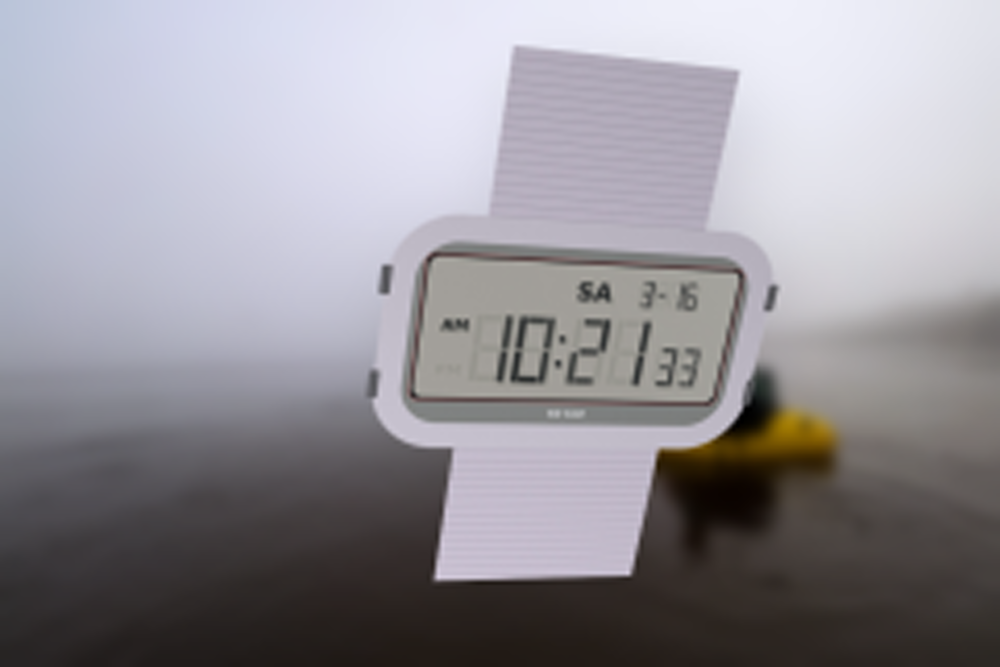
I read 10,21,33
